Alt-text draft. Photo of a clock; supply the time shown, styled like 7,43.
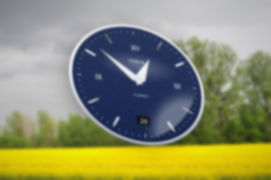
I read 12,52
